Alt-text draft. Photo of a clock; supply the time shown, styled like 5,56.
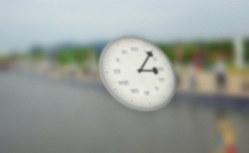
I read 3,07
